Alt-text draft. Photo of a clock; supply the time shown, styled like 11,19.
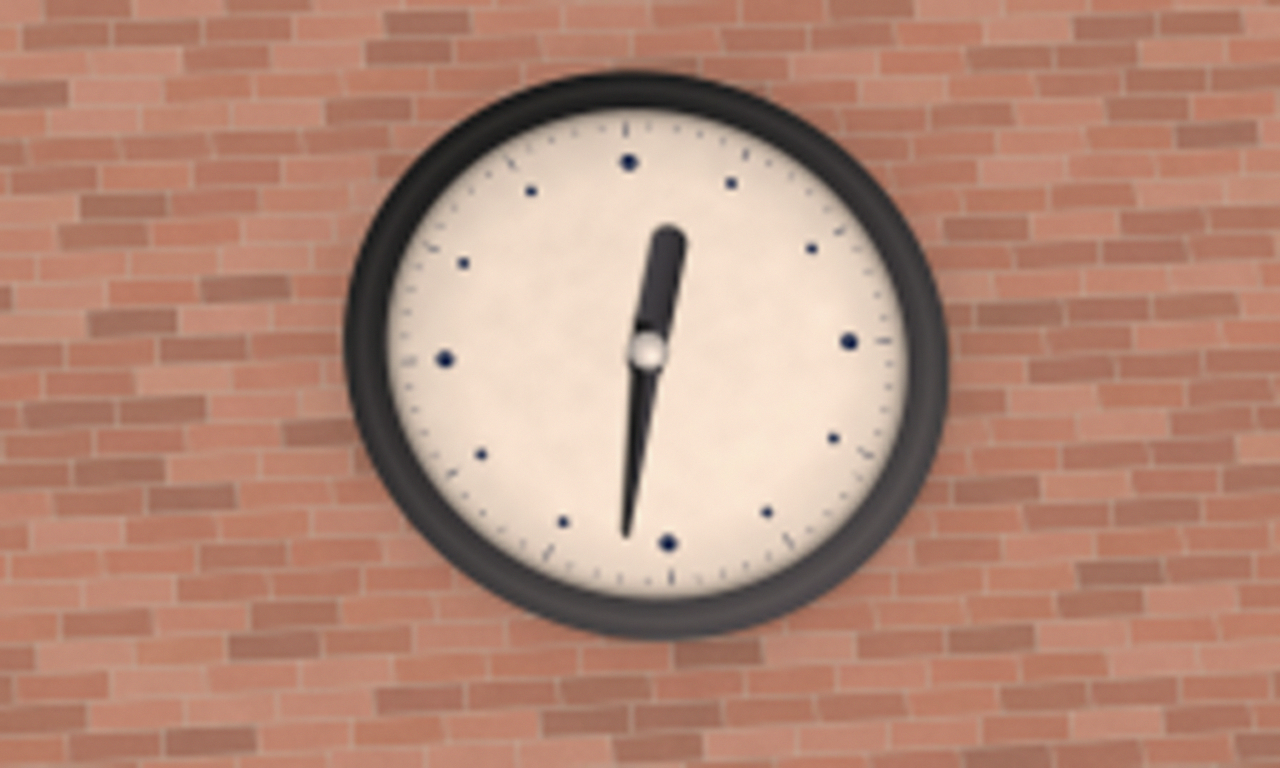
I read 12,32
